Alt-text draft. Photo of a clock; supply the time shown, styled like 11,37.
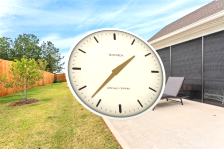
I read 1,37
